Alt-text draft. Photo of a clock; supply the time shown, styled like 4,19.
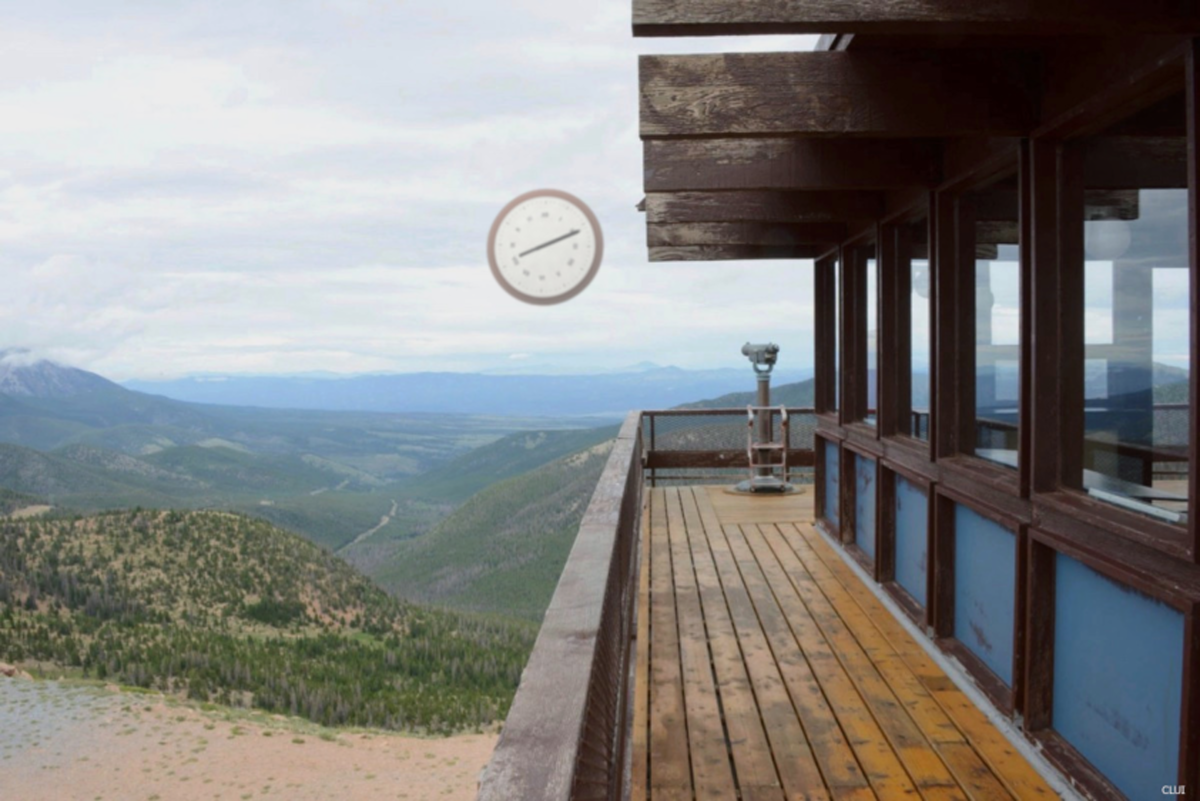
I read 8,11
